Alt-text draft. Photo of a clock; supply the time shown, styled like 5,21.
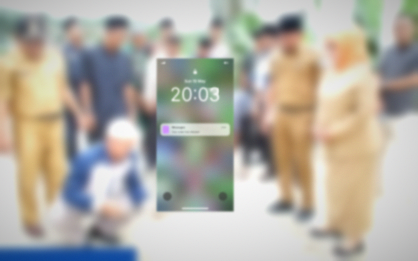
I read 20,03
